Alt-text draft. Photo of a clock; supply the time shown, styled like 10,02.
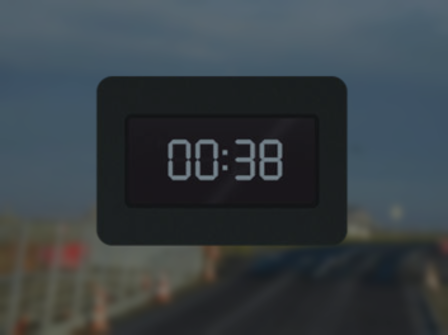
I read 0,38
